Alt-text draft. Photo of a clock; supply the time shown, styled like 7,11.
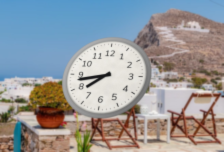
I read 7,43
